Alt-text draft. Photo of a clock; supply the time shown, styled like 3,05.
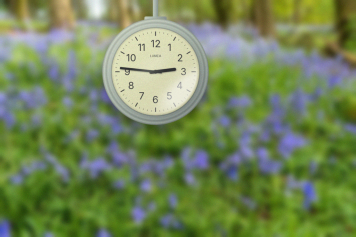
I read 2,46
